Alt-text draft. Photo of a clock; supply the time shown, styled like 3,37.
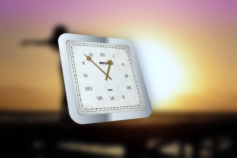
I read 12,53
